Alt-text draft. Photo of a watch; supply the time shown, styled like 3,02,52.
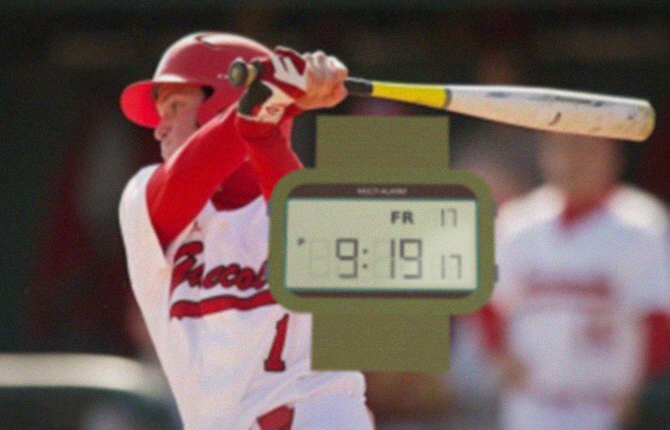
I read 9,19,17
